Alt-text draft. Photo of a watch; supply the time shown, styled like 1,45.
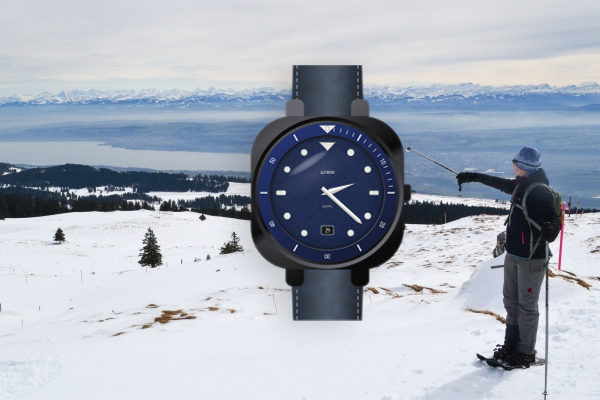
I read 2,22
